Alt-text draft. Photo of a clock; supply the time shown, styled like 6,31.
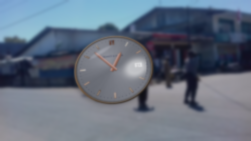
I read 12,53
